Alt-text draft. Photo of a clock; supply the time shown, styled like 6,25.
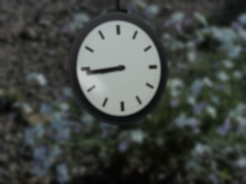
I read 8,44
